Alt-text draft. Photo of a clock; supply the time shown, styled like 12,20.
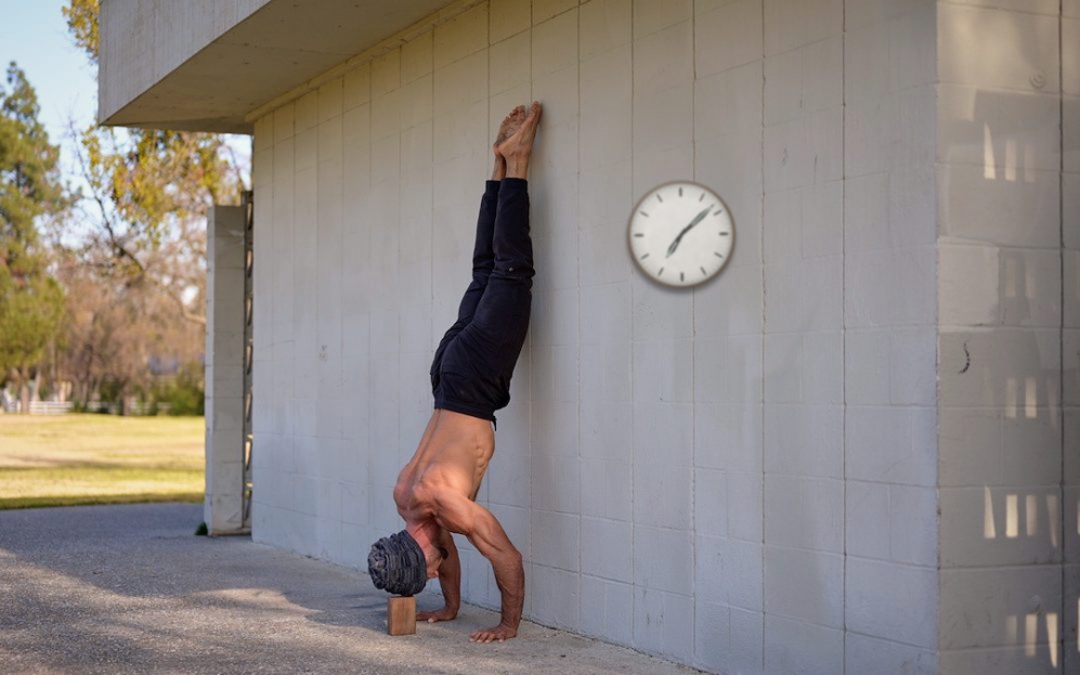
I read 7,08
